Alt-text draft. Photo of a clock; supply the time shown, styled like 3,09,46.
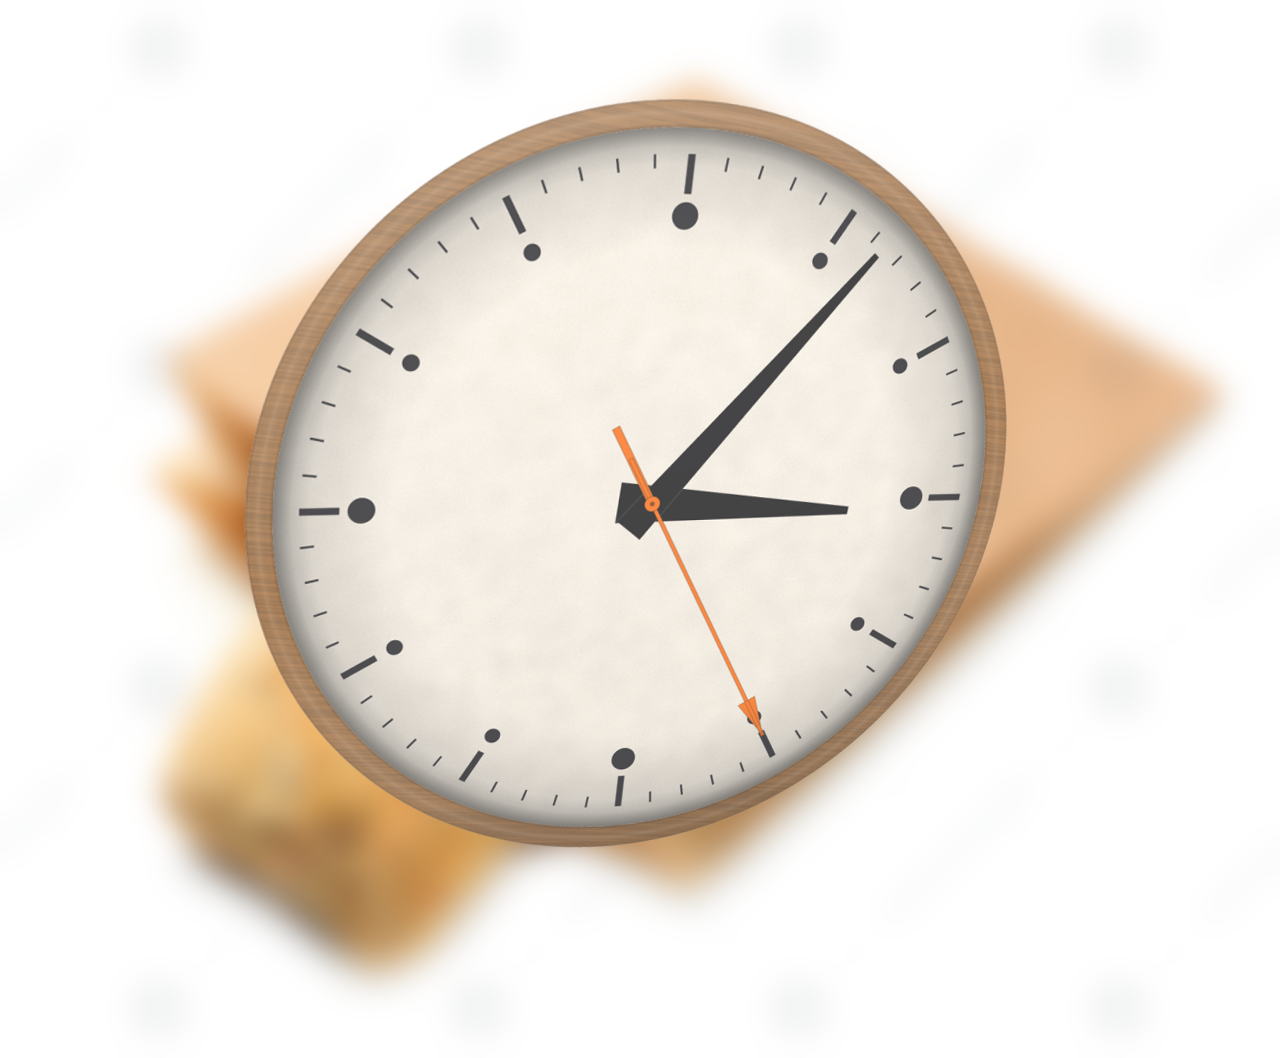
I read 3,06,25
